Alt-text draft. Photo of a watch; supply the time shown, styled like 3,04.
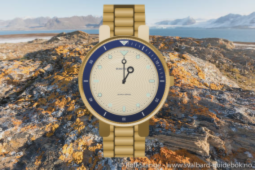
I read 1,00
